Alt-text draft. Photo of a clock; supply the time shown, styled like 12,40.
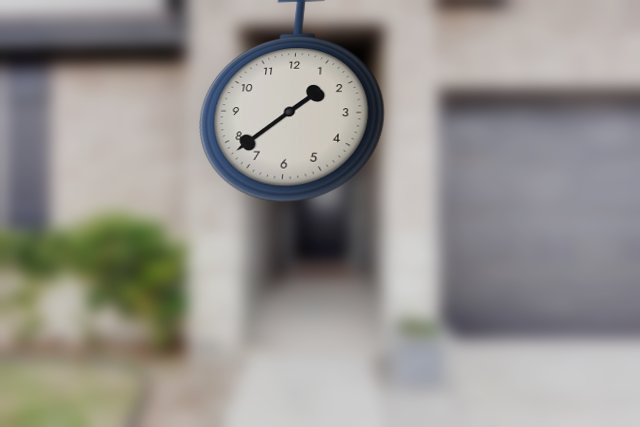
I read 1,38
